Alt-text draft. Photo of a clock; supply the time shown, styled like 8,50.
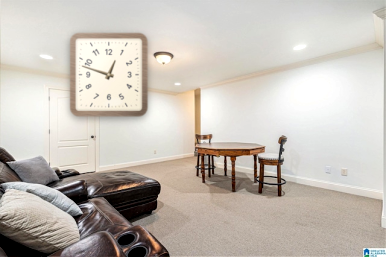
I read 12,48
